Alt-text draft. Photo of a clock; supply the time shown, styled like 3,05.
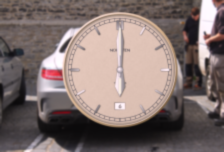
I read 6,00
